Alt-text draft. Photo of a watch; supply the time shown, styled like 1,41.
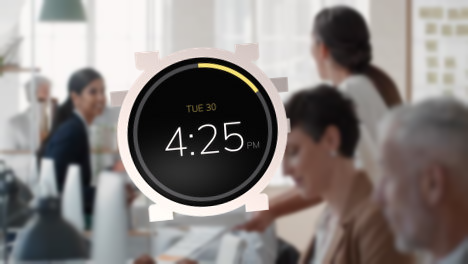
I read 4,25
